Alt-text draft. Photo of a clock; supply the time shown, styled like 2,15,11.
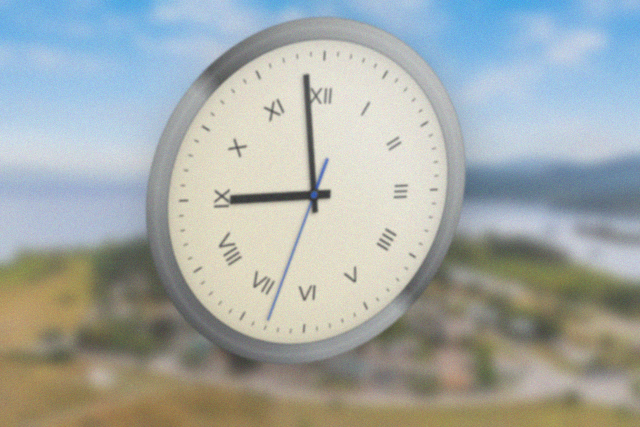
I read 8,58,33
